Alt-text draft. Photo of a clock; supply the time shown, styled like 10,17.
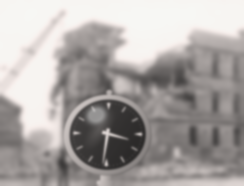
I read 3,31
